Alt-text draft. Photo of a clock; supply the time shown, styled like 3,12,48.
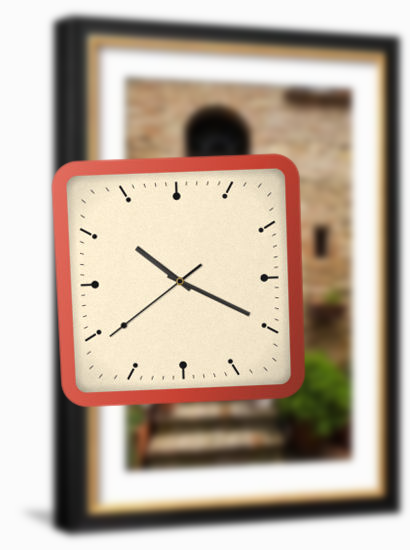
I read 10,19,39
